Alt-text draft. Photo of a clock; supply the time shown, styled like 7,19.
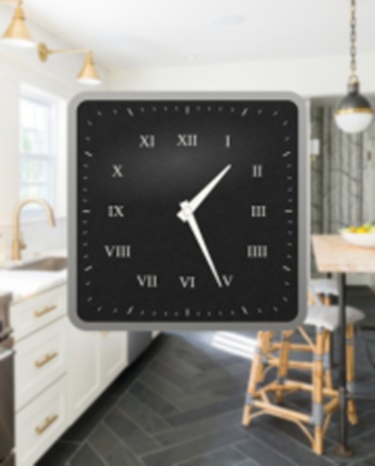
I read 1,26
